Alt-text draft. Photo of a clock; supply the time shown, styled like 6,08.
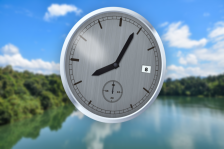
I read 8,04
